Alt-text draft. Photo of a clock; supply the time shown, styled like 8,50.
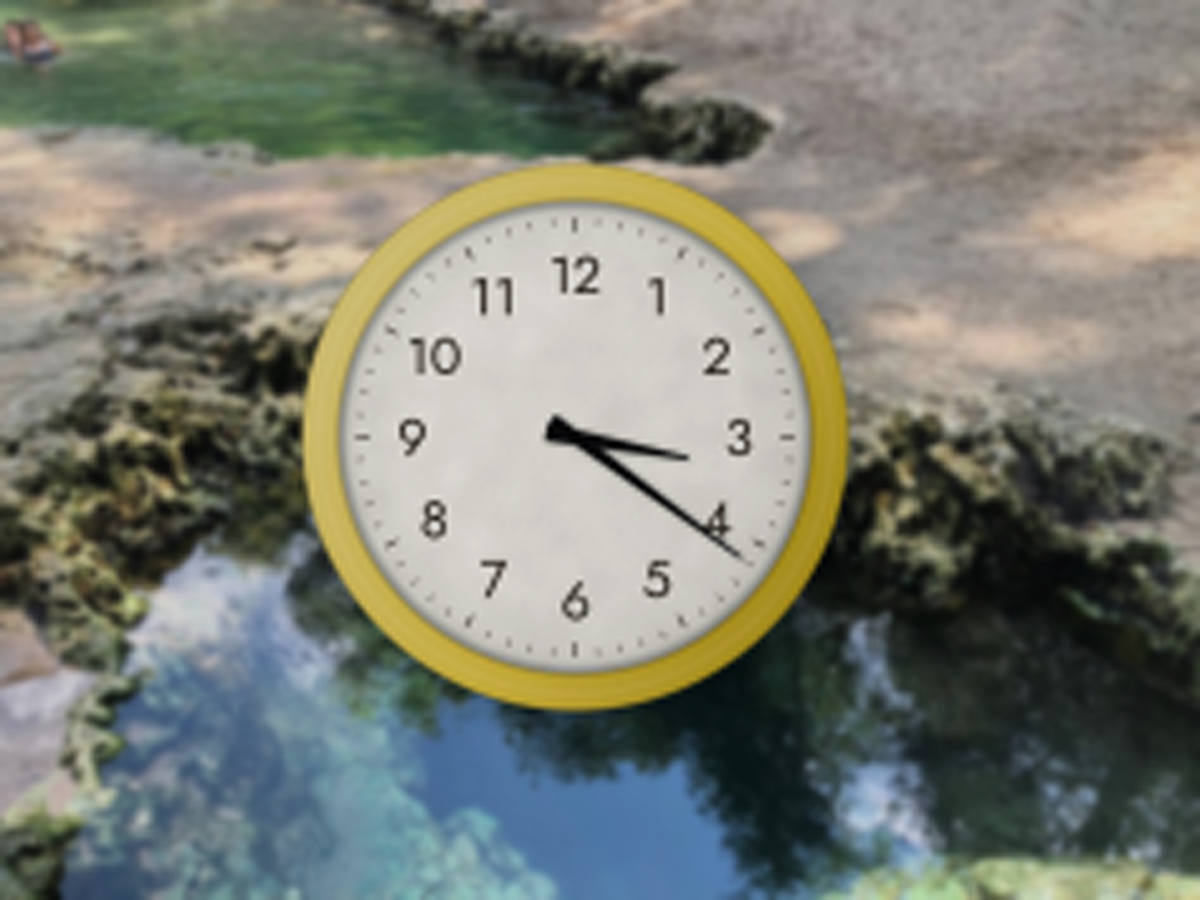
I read 3,21
